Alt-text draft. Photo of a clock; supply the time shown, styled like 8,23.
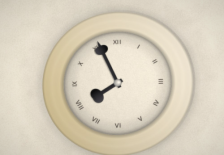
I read 7,56
